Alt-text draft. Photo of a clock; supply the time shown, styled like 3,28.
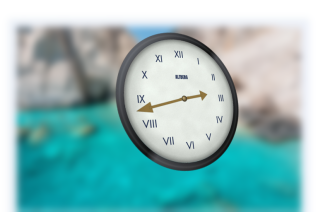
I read 2,43
